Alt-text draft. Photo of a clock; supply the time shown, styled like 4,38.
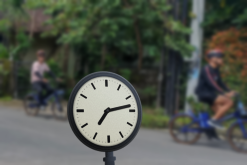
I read 7,13
